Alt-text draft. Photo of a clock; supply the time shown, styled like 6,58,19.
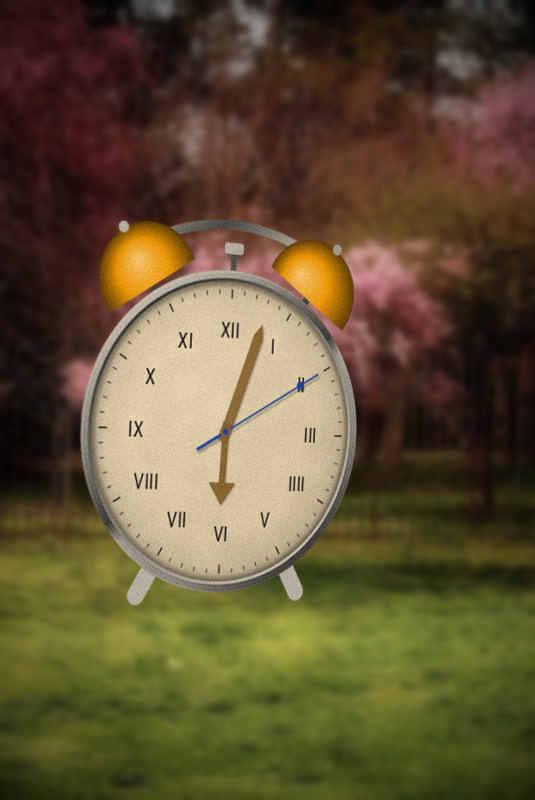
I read 6,03,10
